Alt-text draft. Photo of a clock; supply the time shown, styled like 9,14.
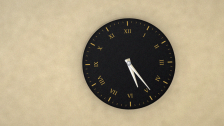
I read 5,24
